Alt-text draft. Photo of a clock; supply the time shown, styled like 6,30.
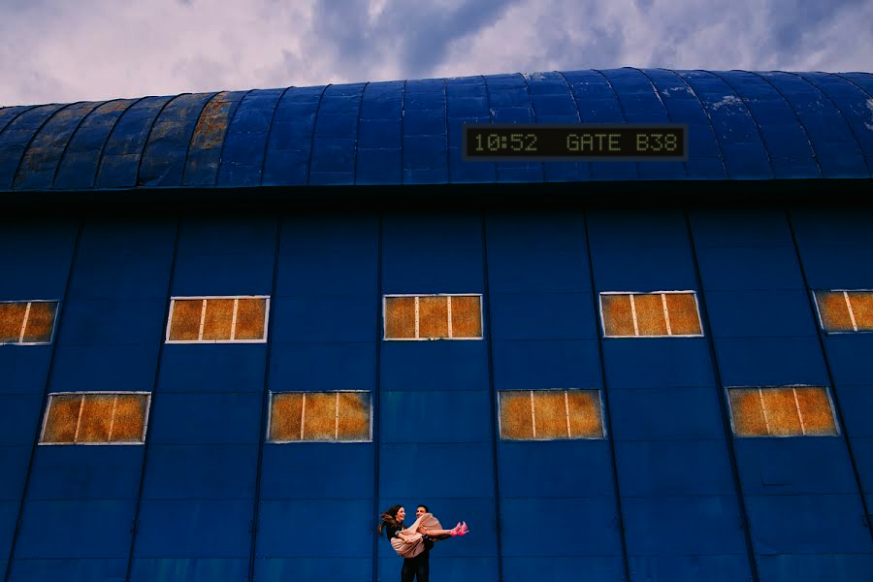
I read 10,52
